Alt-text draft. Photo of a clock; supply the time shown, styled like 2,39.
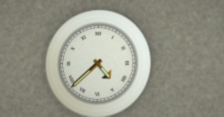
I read 4,38
